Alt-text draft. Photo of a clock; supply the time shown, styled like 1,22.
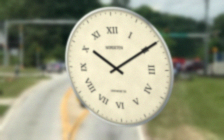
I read 10,10
